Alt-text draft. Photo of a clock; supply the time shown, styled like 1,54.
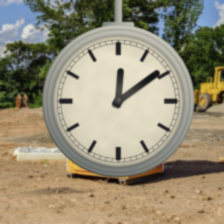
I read 12,09
